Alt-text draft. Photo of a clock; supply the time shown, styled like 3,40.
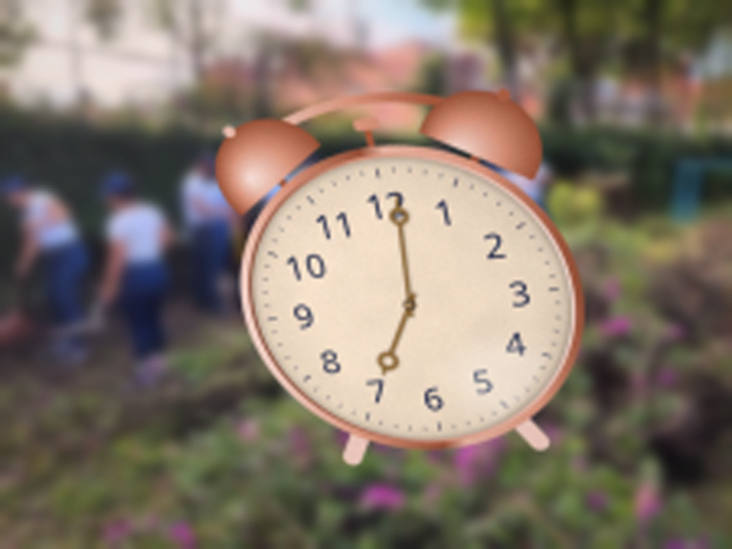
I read 7,01
